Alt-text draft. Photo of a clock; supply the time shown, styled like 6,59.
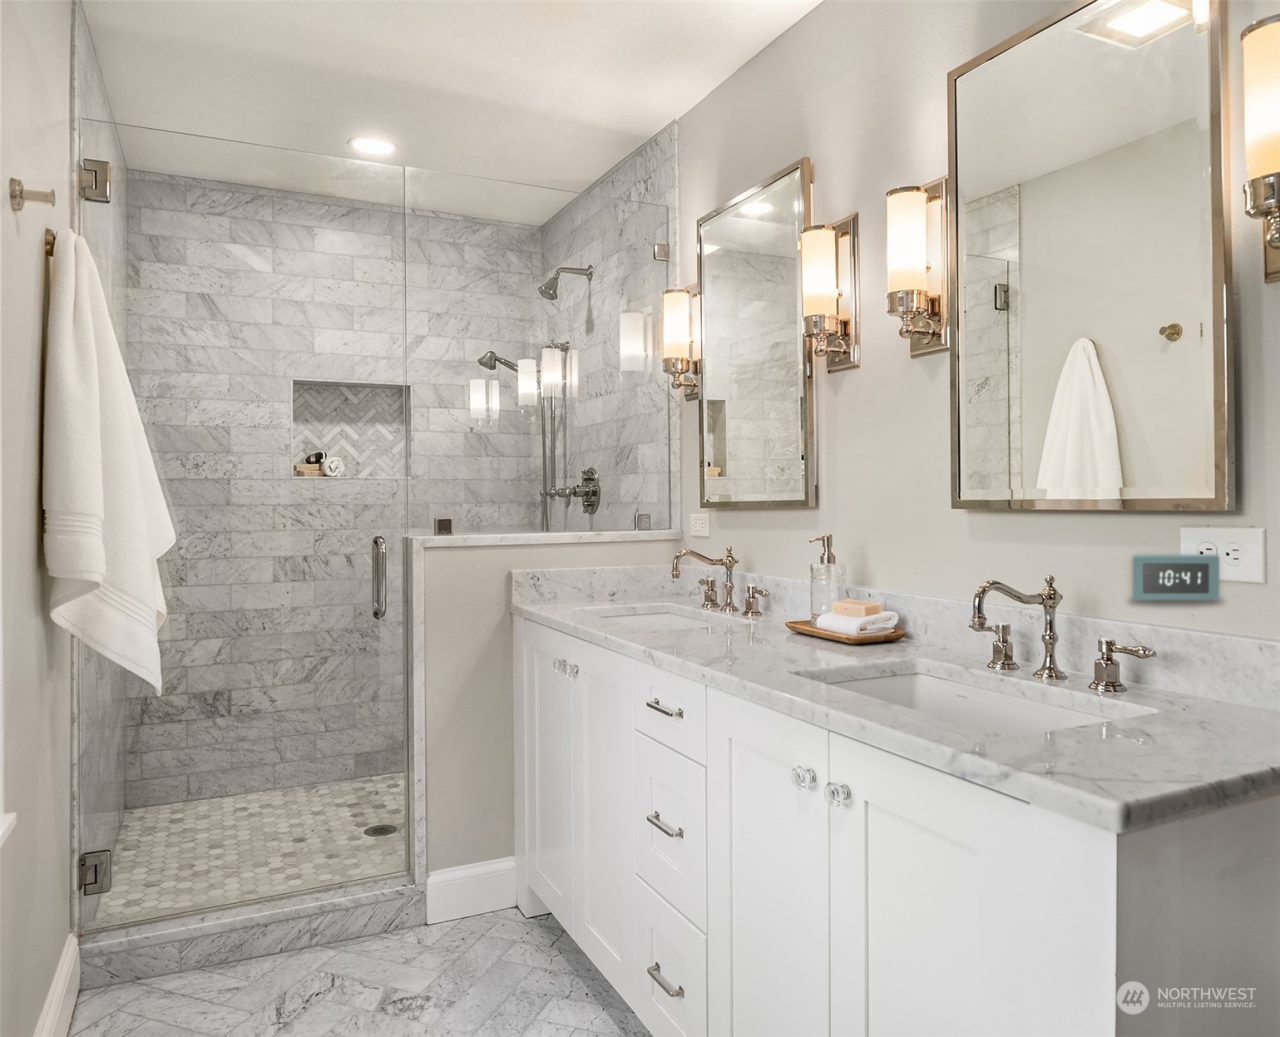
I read 10,41
